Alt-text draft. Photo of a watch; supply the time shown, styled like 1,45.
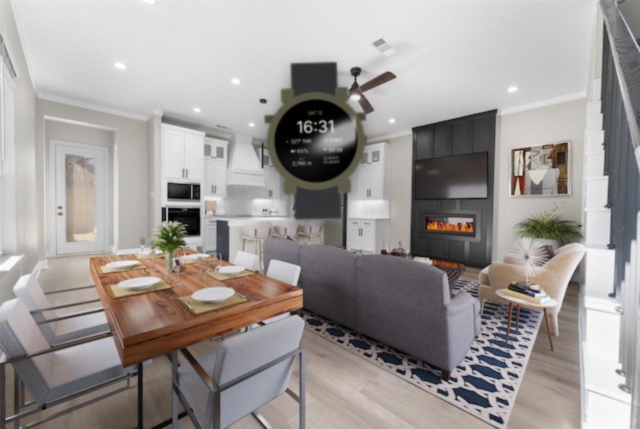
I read 16,31
